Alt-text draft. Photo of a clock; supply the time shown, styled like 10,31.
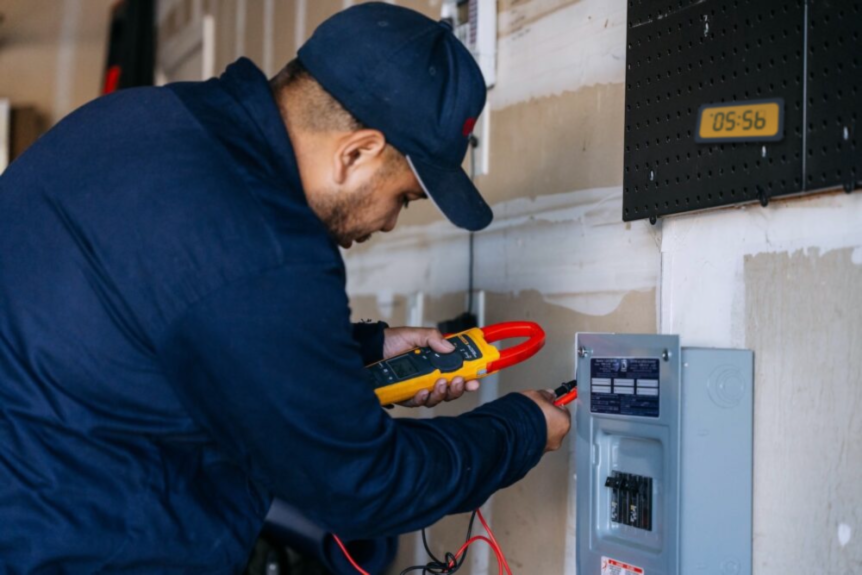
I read 5,56
